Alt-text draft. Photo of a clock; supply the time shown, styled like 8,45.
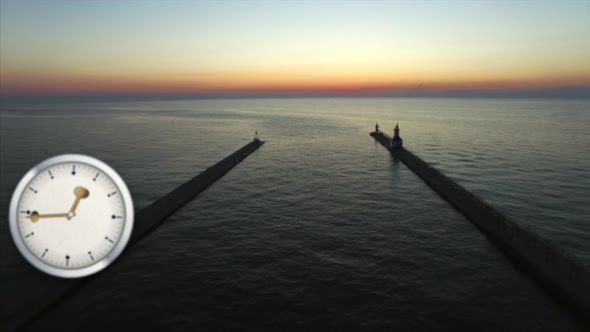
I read 12,44
